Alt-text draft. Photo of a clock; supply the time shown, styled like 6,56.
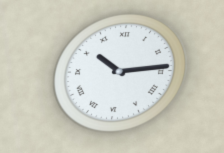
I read 10,14
